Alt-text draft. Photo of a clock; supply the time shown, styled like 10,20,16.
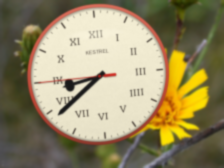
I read 8,38,45
